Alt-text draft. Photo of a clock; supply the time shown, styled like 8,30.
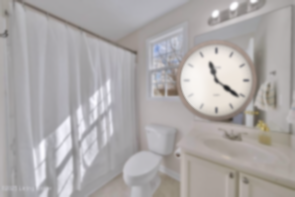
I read 11,21
